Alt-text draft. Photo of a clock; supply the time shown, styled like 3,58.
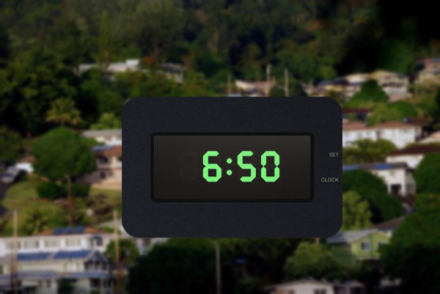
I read 6,50
